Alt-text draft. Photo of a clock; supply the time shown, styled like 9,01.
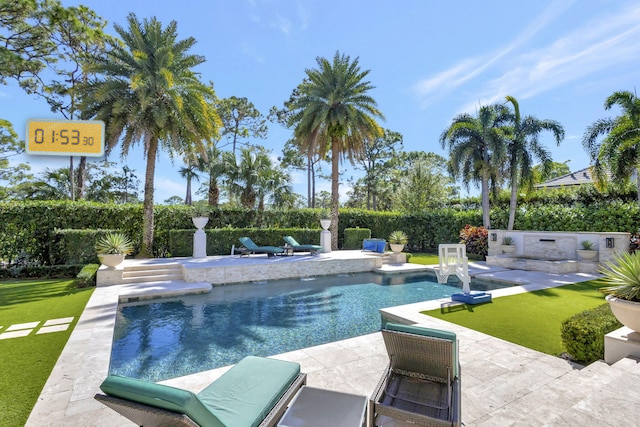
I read 1,53
